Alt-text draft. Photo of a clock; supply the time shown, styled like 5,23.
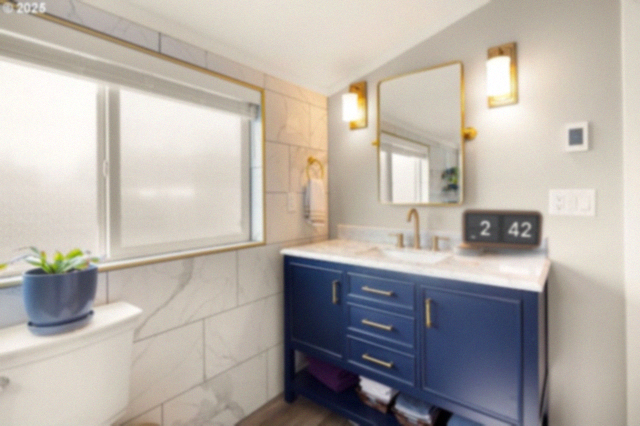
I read 2,42
